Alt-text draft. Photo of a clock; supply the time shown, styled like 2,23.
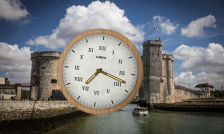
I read 7,18
